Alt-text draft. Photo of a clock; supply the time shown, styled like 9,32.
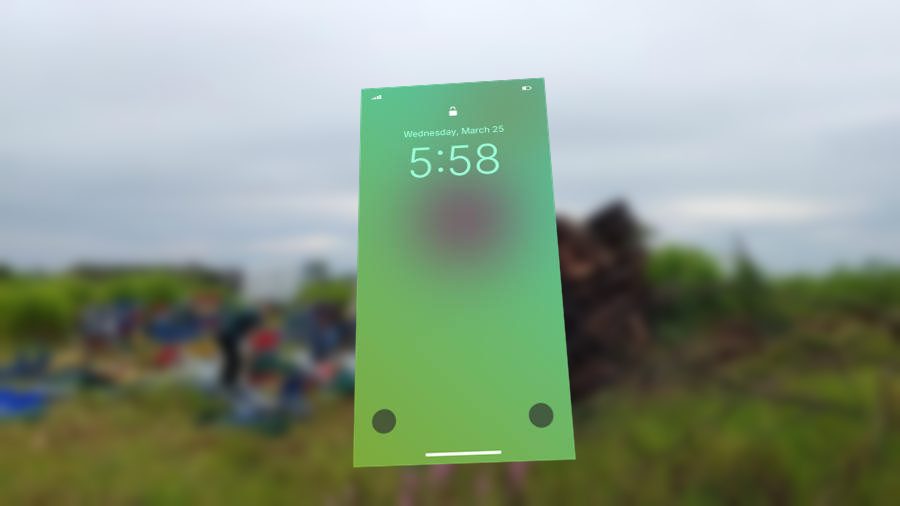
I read 5,58
